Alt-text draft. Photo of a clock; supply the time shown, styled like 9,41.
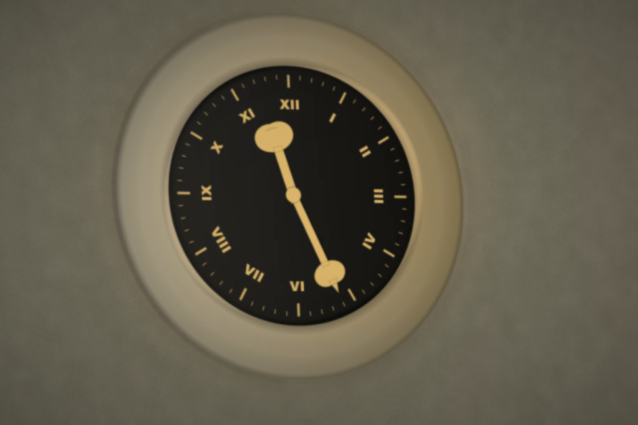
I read 11,26
